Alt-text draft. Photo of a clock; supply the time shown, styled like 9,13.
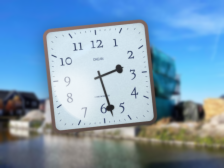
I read 2,28
